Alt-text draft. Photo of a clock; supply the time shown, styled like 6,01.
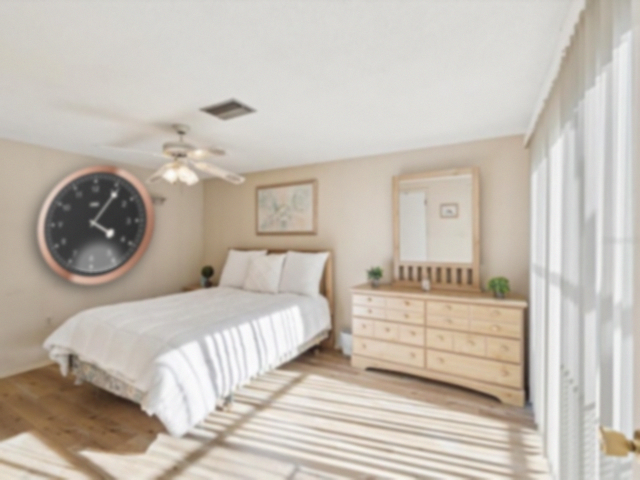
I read 4,06
